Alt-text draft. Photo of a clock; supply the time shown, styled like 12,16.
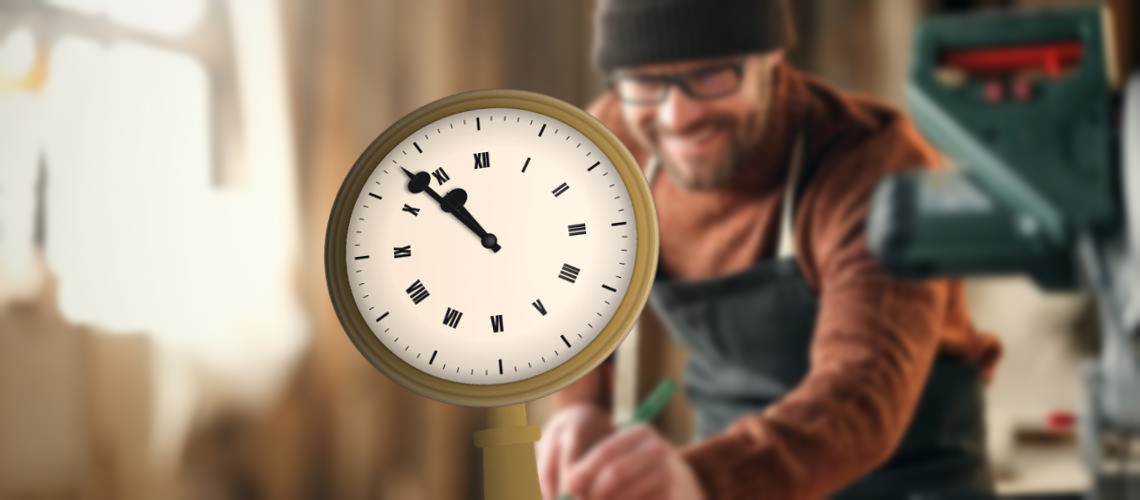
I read 10,53
